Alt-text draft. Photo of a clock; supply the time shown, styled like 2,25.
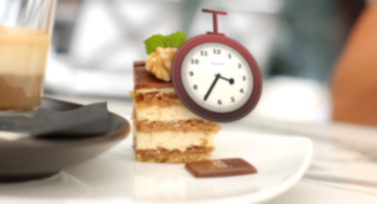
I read 3,35
